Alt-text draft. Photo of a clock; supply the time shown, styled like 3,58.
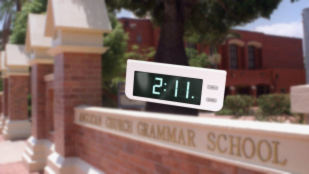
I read 2,11
